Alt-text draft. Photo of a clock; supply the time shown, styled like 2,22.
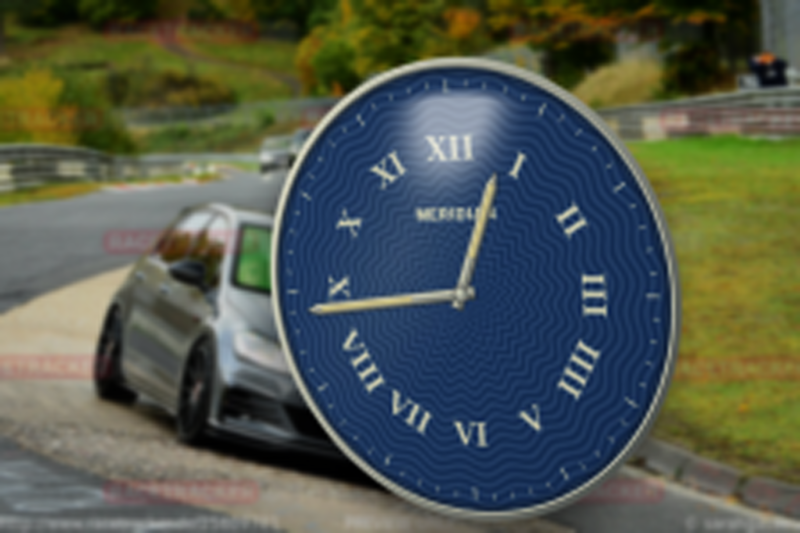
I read 12,44
